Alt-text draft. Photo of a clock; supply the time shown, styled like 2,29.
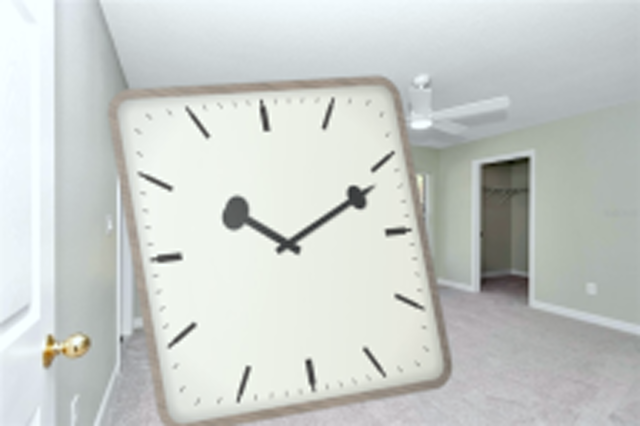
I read 10,11
